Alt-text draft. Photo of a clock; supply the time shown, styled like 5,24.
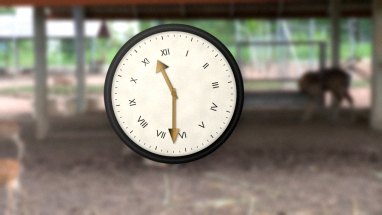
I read 11,32
